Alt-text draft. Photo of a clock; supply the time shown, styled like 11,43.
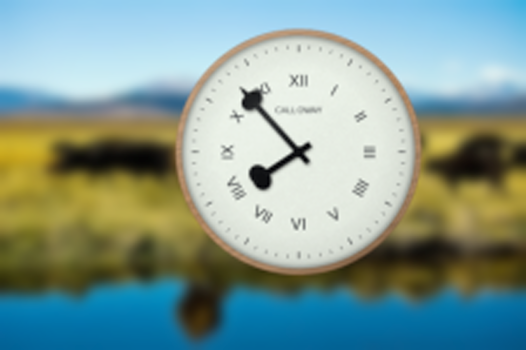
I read 7,53
